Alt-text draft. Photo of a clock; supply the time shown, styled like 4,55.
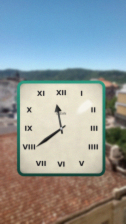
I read 11,39
